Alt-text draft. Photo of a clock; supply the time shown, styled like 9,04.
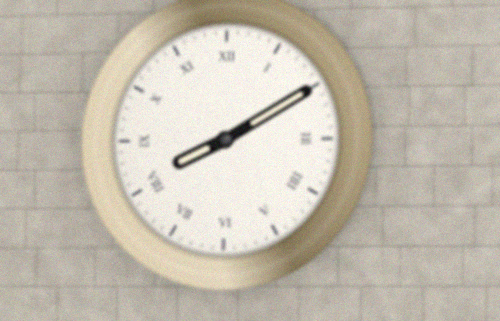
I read 8,10
